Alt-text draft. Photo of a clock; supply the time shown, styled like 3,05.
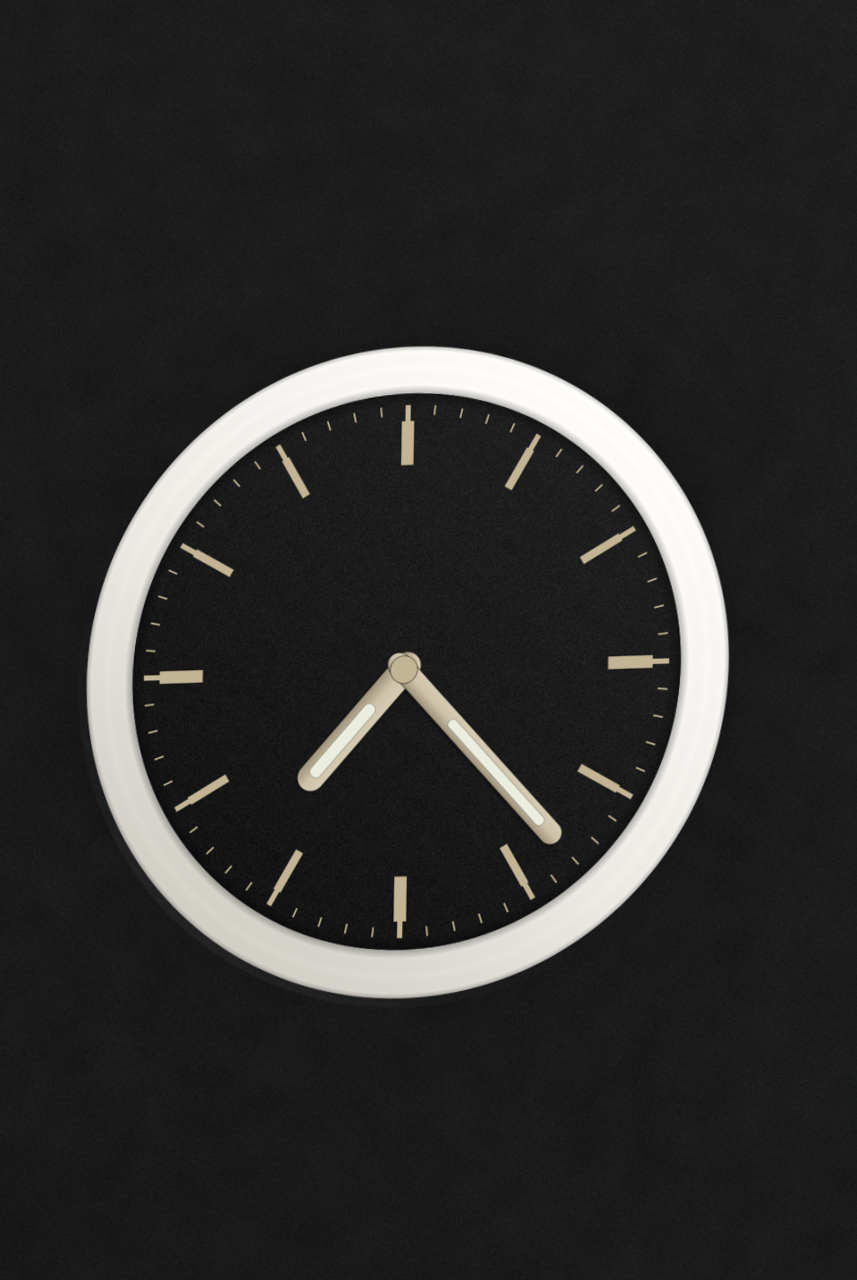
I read 7,23
